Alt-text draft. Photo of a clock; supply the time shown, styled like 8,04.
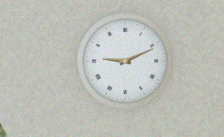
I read 9,11
